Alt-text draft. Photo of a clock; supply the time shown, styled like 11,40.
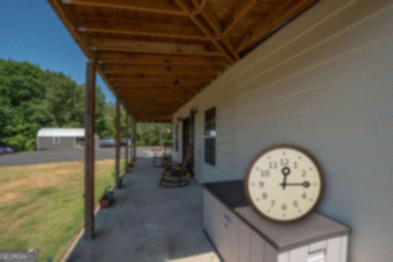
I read 12,15
